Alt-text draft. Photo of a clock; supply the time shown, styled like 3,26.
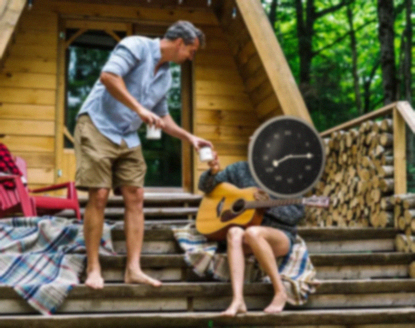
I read 8,15
